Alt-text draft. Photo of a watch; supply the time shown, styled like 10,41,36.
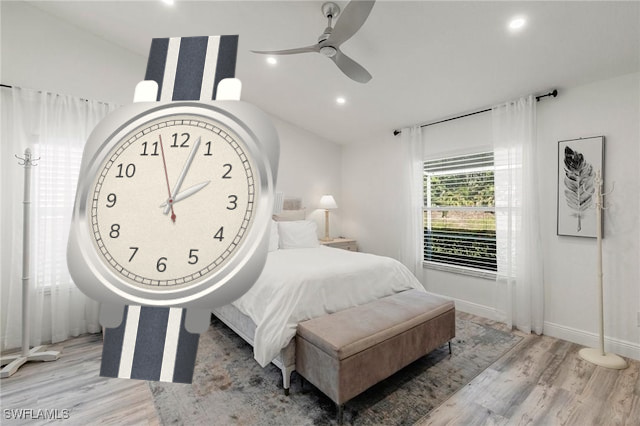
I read 2,02,57
